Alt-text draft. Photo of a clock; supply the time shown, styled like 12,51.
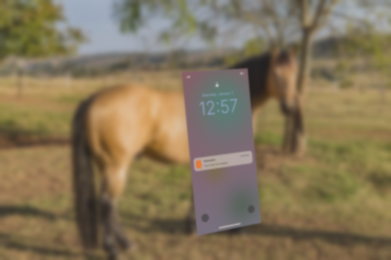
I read 12,57
